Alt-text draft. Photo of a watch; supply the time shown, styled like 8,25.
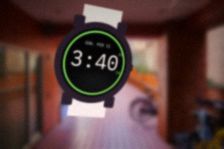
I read 3,40
